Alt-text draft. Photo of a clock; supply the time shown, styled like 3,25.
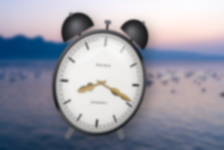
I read 8,19
